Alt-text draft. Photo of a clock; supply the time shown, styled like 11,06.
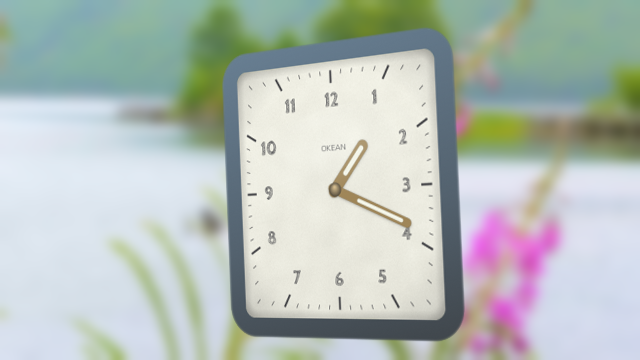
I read 1,19
